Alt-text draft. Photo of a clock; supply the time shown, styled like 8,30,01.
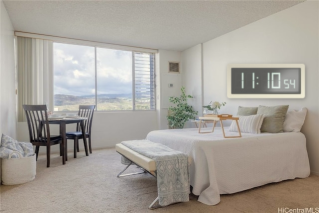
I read 11,10,54
